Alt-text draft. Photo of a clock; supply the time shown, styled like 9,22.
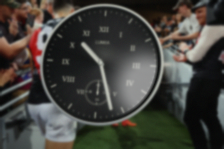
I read 10,27
